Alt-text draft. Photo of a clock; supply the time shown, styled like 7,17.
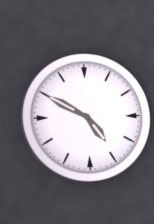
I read 4,50
